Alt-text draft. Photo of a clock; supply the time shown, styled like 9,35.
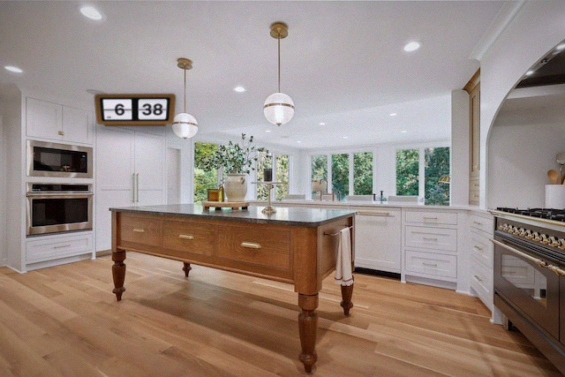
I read 6,38
